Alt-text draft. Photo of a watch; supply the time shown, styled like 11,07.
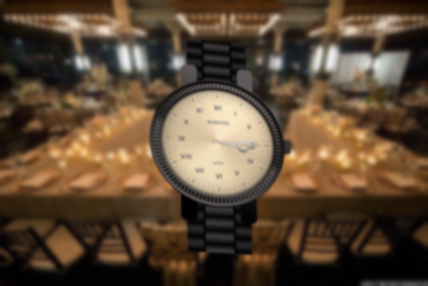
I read 3,15
